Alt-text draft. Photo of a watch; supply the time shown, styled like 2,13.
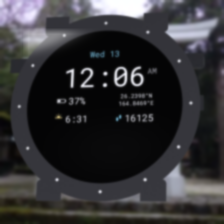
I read 12,06
